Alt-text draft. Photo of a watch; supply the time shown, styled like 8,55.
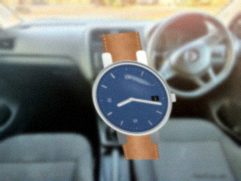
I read 8,17
